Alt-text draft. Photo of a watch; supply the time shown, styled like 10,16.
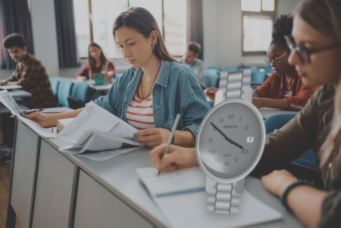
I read 3,51
